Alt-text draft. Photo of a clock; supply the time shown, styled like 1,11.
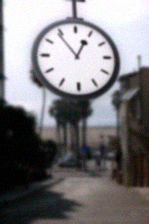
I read 12,54
